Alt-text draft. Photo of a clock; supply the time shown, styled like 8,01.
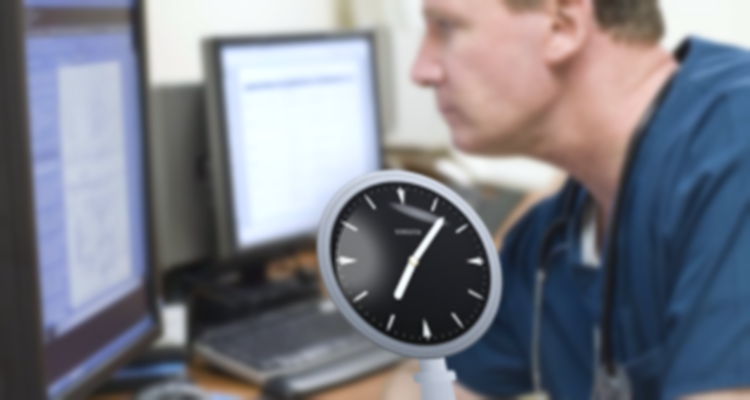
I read 7,07
